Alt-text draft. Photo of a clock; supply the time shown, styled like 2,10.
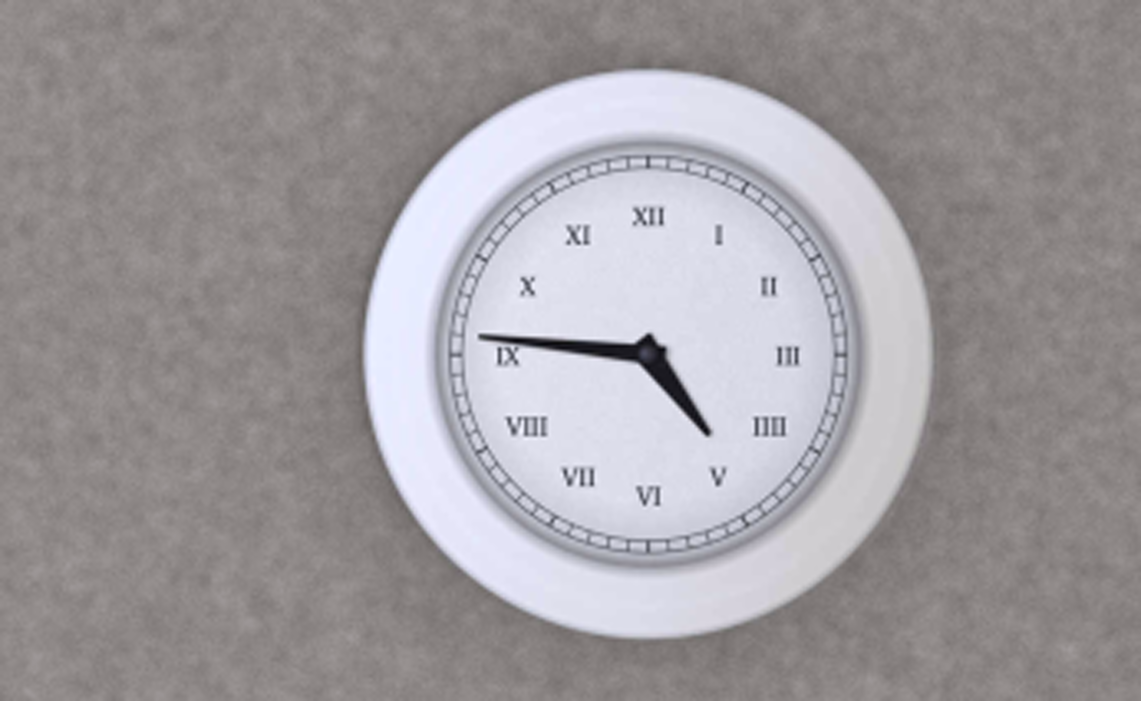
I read 4,46
